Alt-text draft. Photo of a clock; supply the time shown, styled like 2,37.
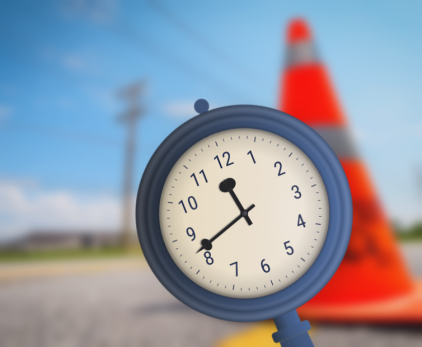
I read 11,42
